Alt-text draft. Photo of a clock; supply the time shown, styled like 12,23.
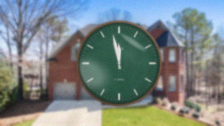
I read 11,58
